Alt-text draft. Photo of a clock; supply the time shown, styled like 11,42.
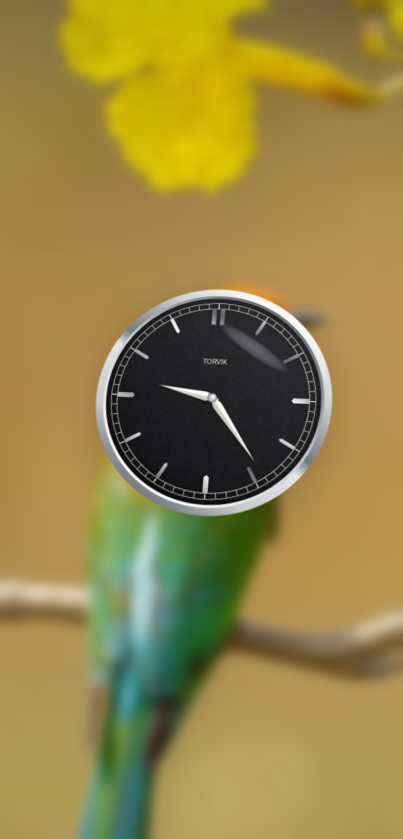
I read 9,24
